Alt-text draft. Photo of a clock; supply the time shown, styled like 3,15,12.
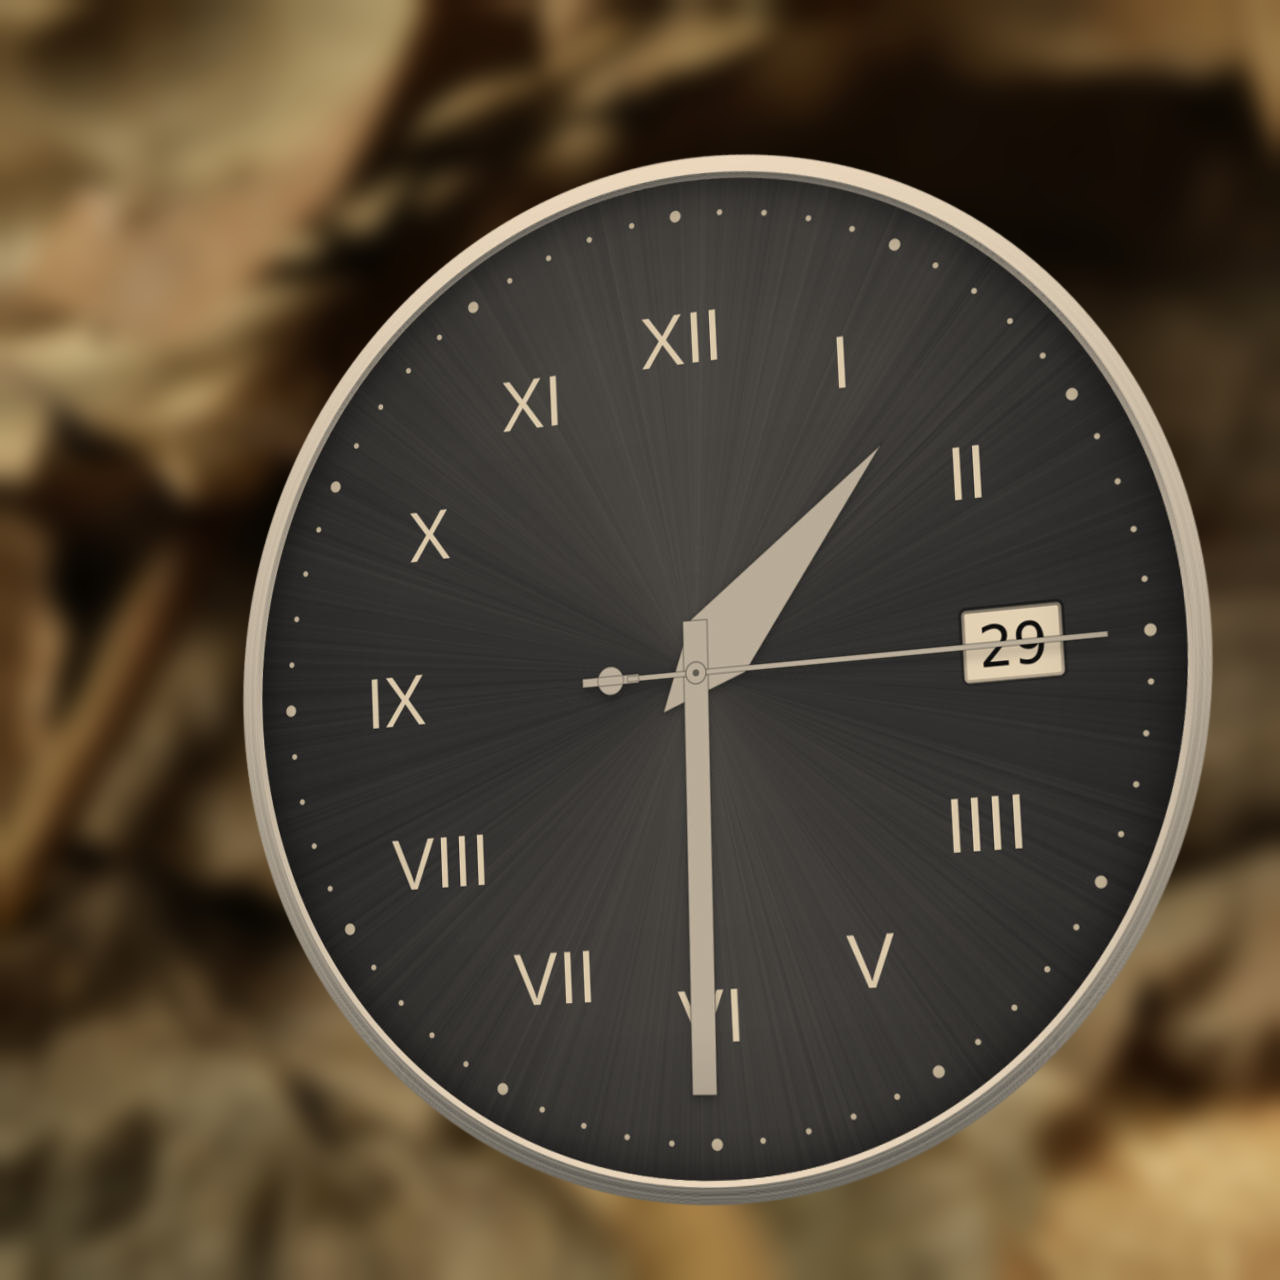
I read 1,30,15
